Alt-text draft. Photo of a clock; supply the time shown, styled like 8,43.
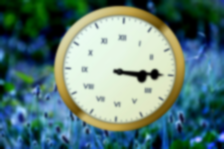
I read 3,15
